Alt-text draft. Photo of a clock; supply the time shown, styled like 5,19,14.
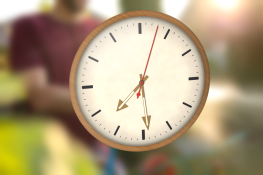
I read 7,29,03
